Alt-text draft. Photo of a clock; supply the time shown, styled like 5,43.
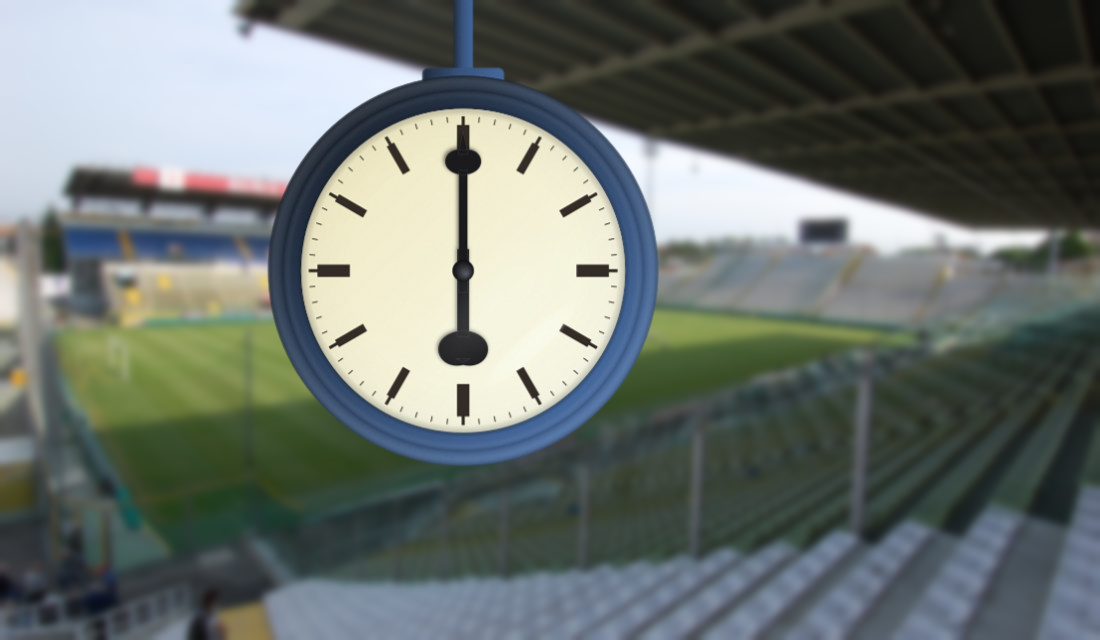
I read 6,00
